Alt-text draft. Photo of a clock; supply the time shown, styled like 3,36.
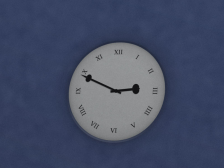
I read 2,49
